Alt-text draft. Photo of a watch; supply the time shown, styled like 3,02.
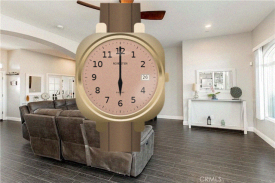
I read 6,00
